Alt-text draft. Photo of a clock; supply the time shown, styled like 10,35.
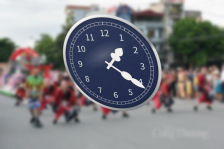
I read 1,21
